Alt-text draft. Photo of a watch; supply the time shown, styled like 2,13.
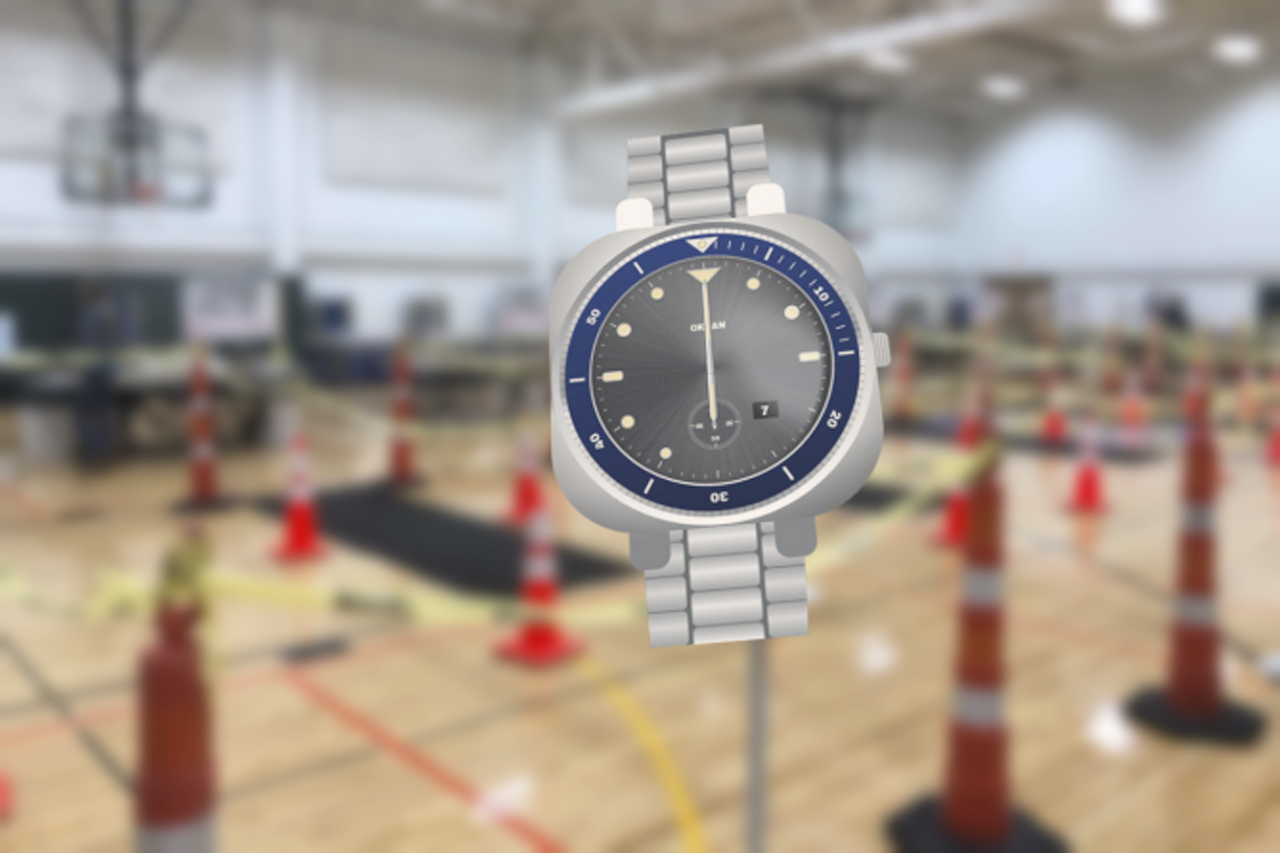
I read 6,00
